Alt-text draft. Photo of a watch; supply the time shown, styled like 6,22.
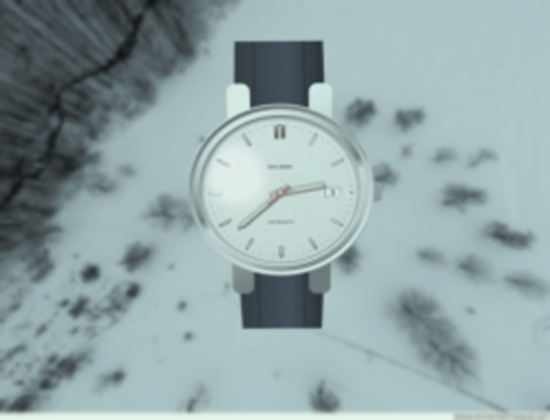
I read 2,38
